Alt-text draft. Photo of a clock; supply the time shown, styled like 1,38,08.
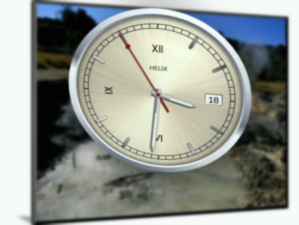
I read 3,30,55
